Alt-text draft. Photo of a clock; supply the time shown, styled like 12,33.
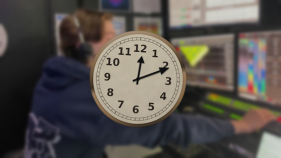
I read 12,11
